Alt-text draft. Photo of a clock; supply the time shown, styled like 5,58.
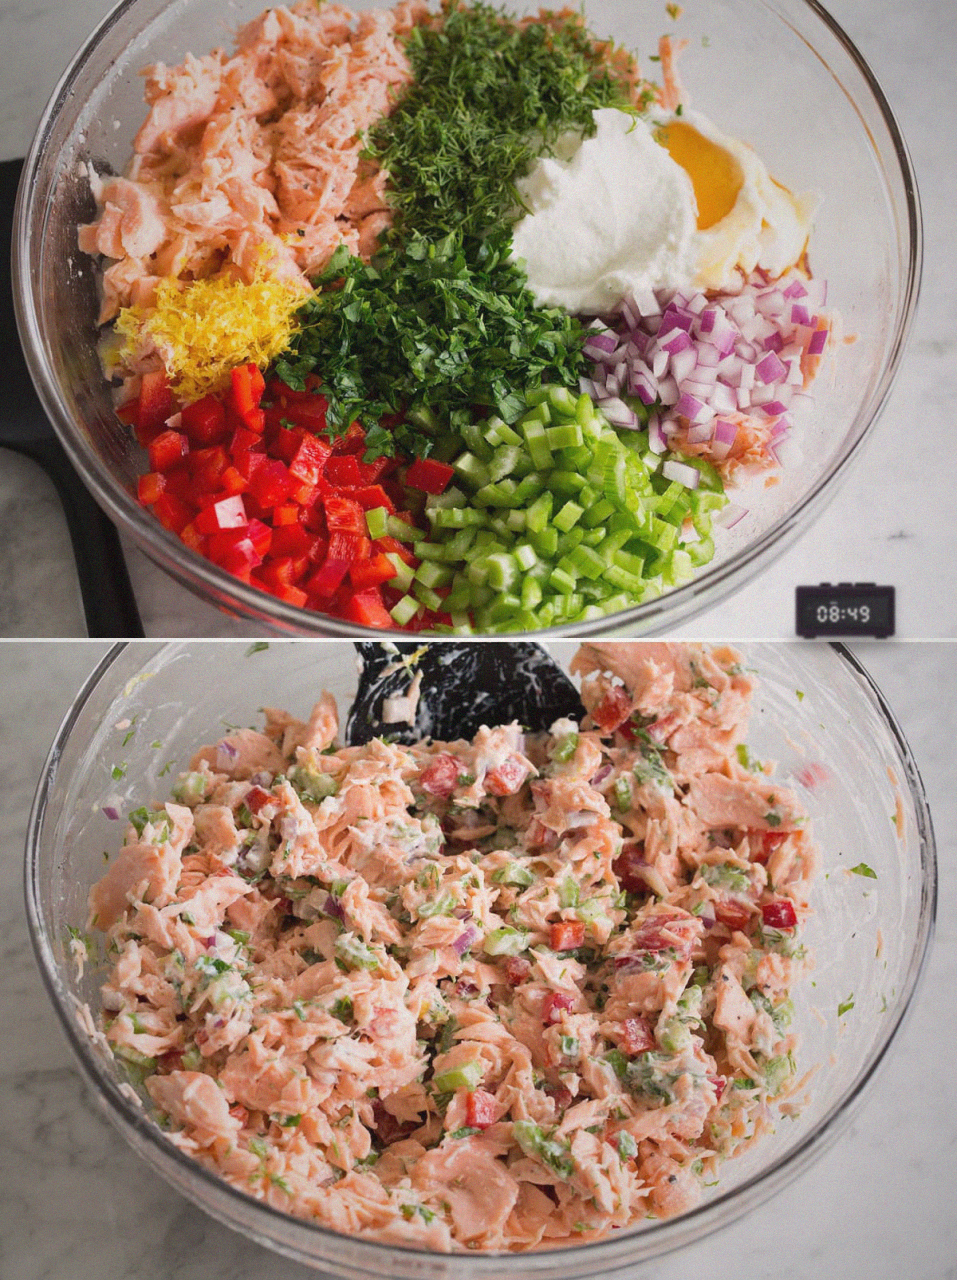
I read 8,49
